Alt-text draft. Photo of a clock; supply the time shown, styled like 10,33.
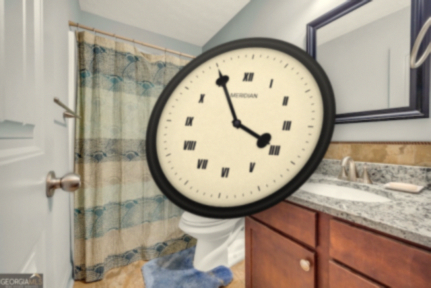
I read 3,55
